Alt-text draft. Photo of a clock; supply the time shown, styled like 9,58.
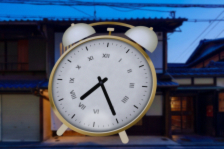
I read 7,25
